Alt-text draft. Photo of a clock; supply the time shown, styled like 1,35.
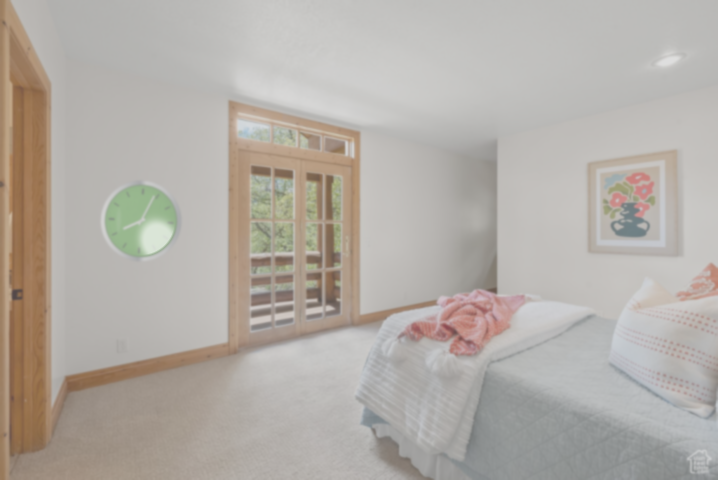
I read 8,04
